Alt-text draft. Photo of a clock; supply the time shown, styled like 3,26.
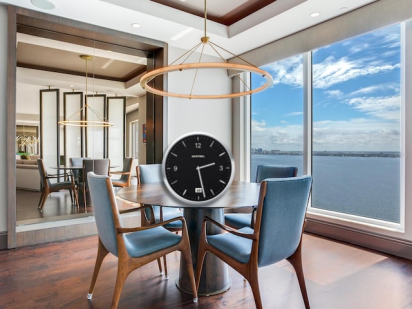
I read 2,28
